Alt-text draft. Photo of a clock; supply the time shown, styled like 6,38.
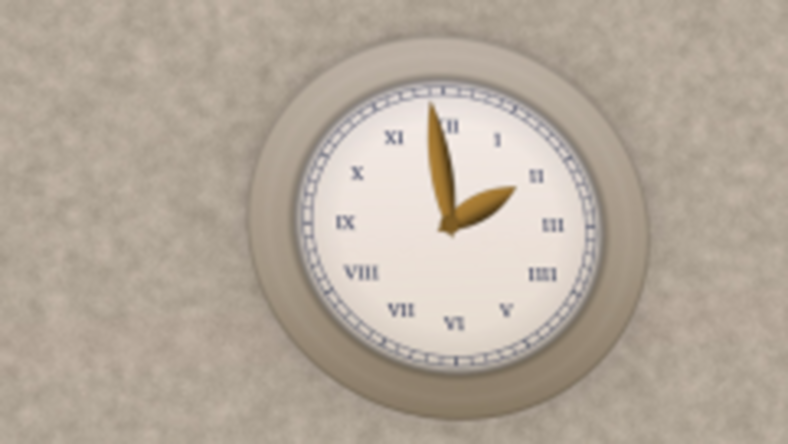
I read 1,59
